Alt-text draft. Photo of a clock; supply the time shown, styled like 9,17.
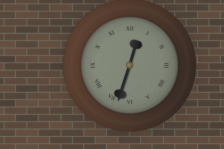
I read 12,33
